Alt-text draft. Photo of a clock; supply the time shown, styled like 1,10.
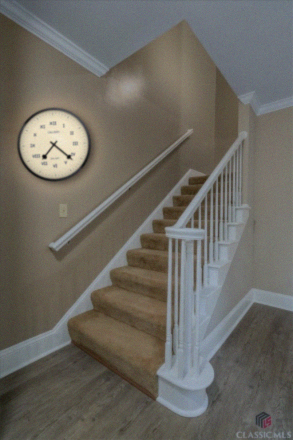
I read 7,22
